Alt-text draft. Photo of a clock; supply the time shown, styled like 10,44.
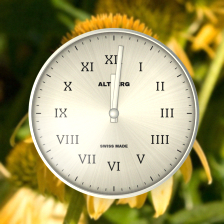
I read 12,01
